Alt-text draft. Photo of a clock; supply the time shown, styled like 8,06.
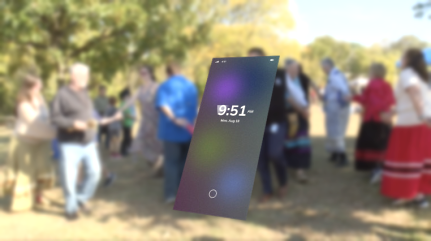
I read 9,51
